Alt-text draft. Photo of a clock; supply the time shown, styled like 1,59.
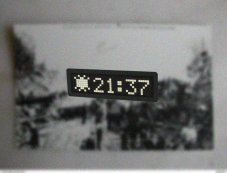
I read 21,37
